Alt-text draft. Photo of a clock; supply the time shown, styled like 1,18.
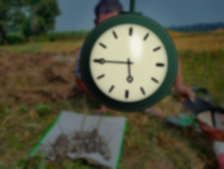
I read 5,45
